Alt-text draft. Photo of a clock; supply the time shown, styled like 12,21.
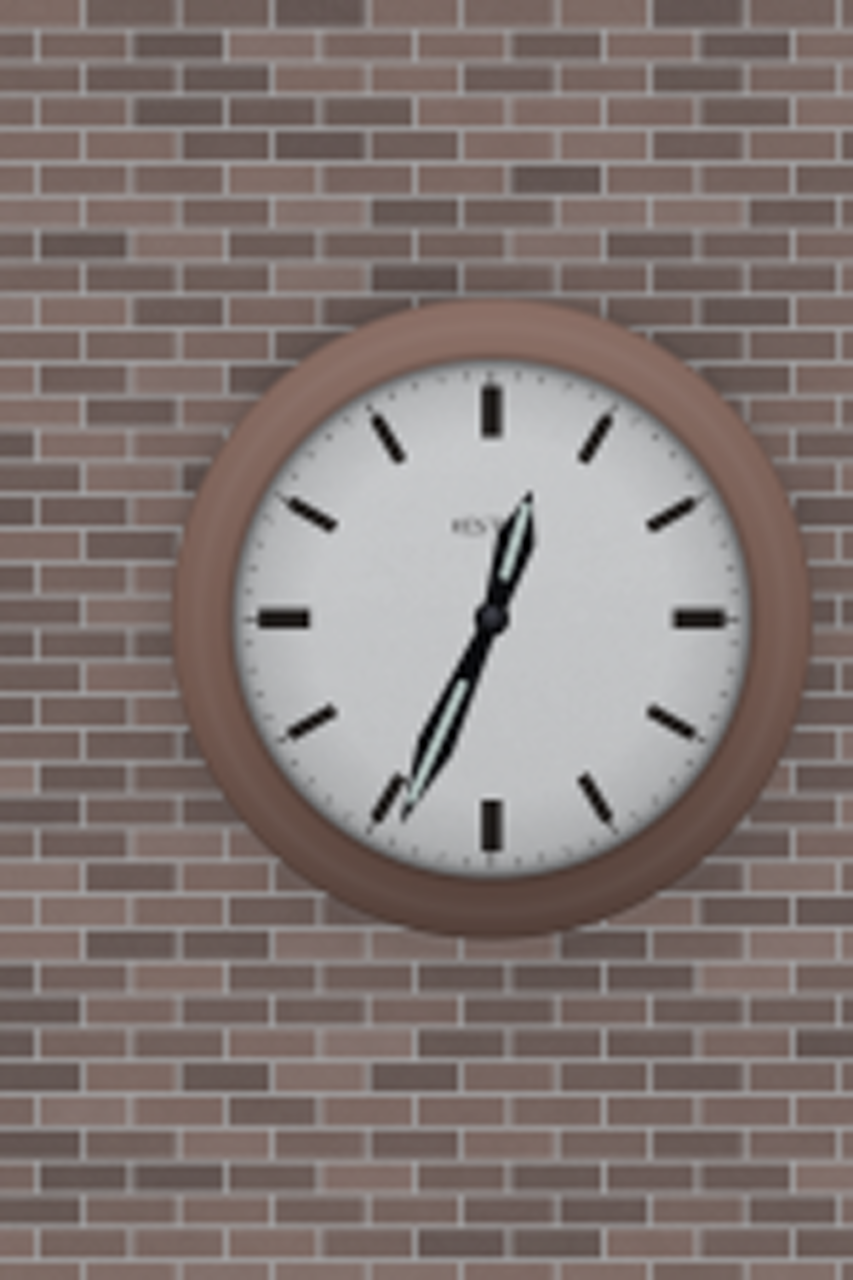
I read 12,34
